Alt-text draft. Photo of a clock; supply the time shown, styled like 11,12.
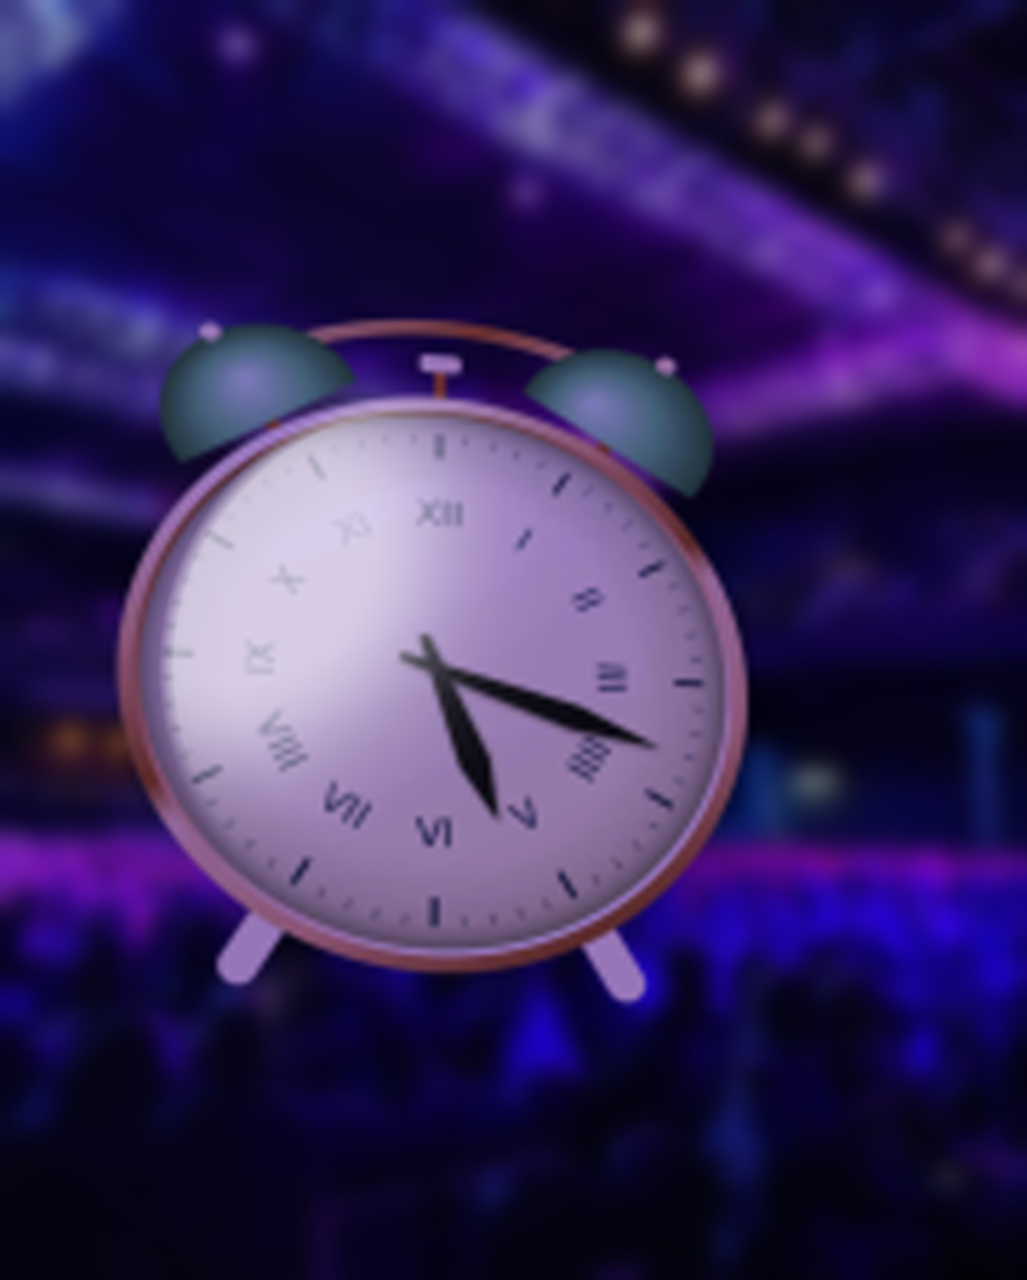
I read 5,18
